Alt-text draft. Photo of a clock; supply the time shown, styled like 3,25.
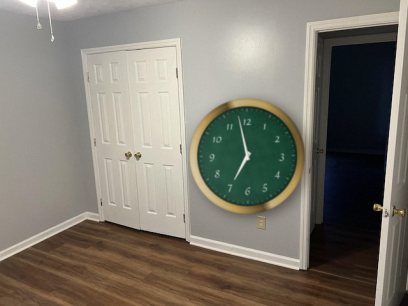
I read 6,58
